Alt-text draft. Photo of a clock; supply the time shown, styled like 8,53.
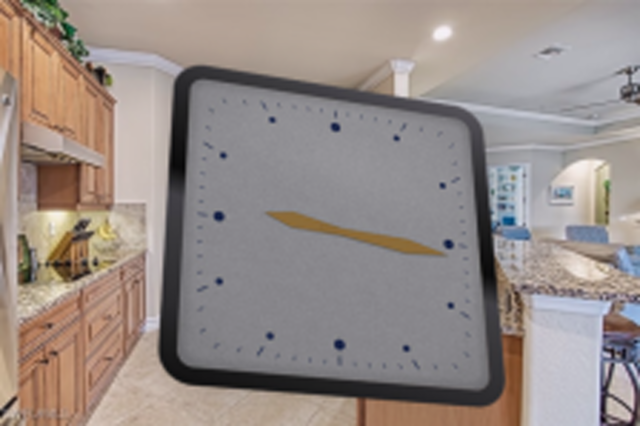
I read 9,16
